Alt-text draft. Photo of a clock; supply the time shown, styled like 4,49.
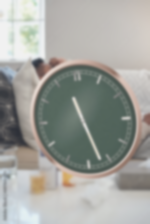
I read 11,27
